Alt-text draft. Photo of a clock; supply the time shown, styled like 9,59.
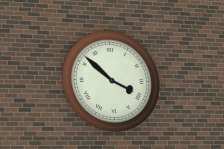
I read 3,52
